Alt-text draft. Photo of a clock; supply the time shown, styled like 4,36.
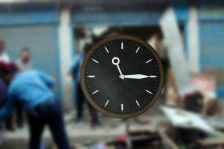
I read 11,15
